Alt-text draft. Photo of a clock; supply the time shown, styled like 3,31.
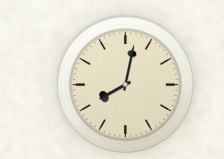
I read 8,02
